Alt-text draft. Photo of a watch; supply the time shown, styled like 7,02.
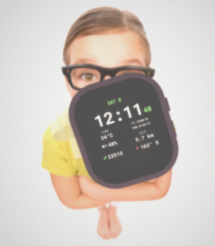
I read 12,11
